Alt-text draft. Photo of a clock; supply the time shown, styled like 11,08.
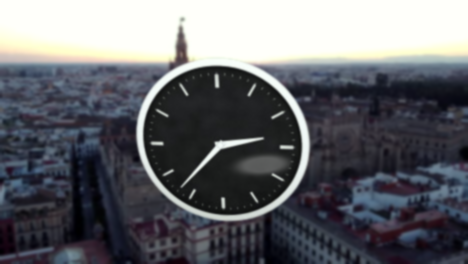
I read 2,37
